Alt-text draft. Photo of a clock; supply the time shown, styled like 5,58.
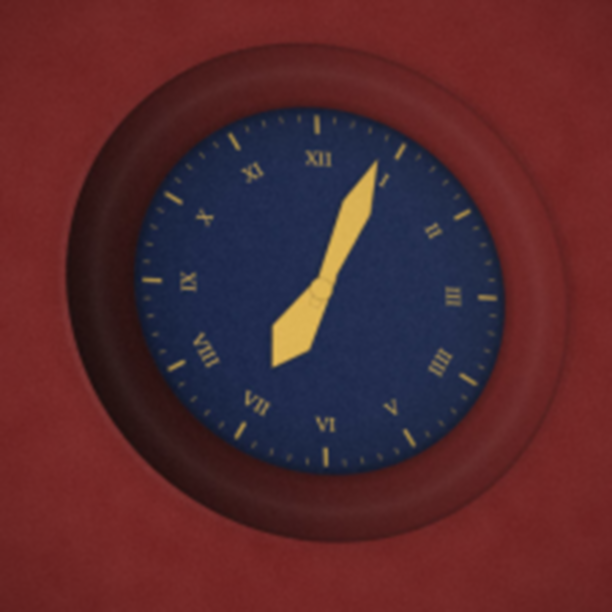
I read 7,04
